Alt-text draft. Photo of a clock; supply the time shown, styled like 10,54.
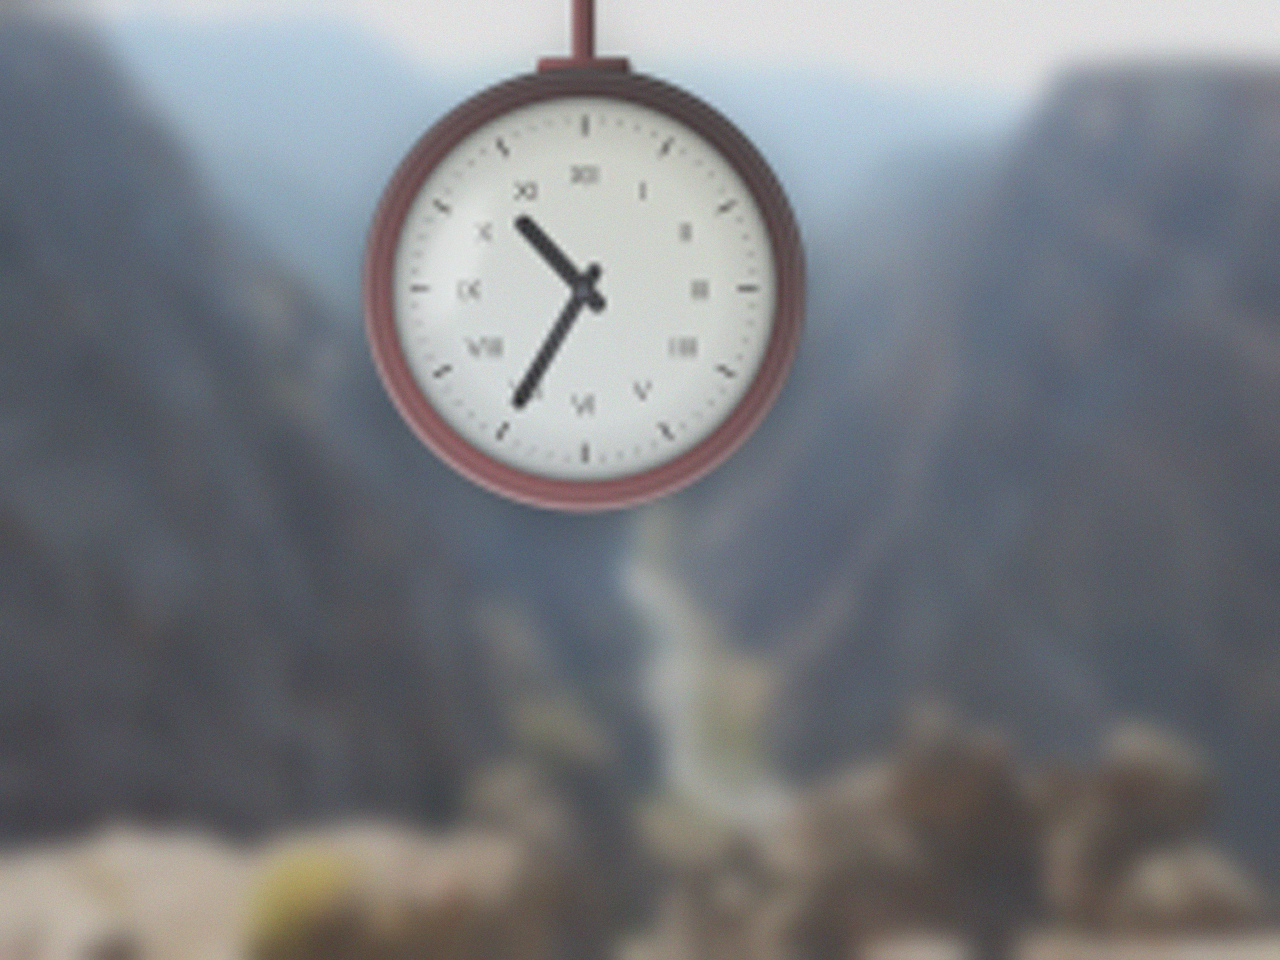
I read 10,35
